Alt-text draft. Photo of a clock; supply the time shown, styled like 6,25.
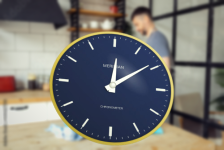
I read 12,09
